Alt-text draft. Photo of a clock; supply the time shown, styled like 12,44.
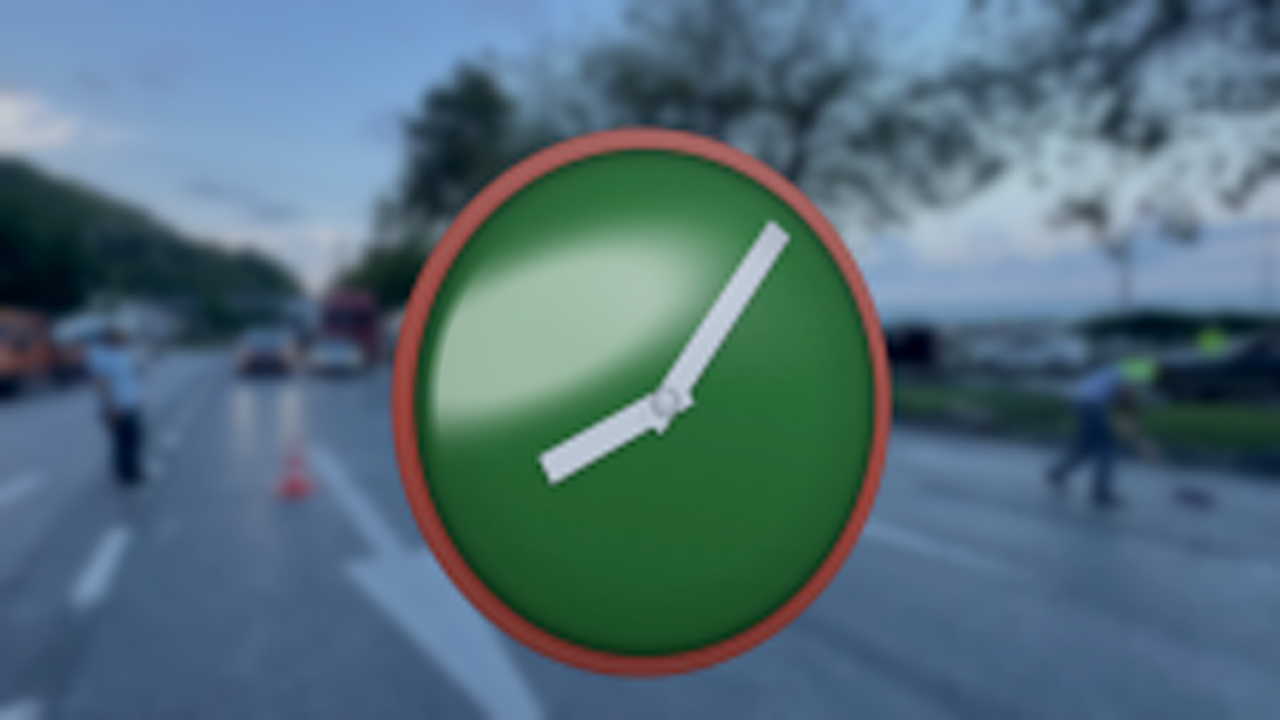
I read 8,06
